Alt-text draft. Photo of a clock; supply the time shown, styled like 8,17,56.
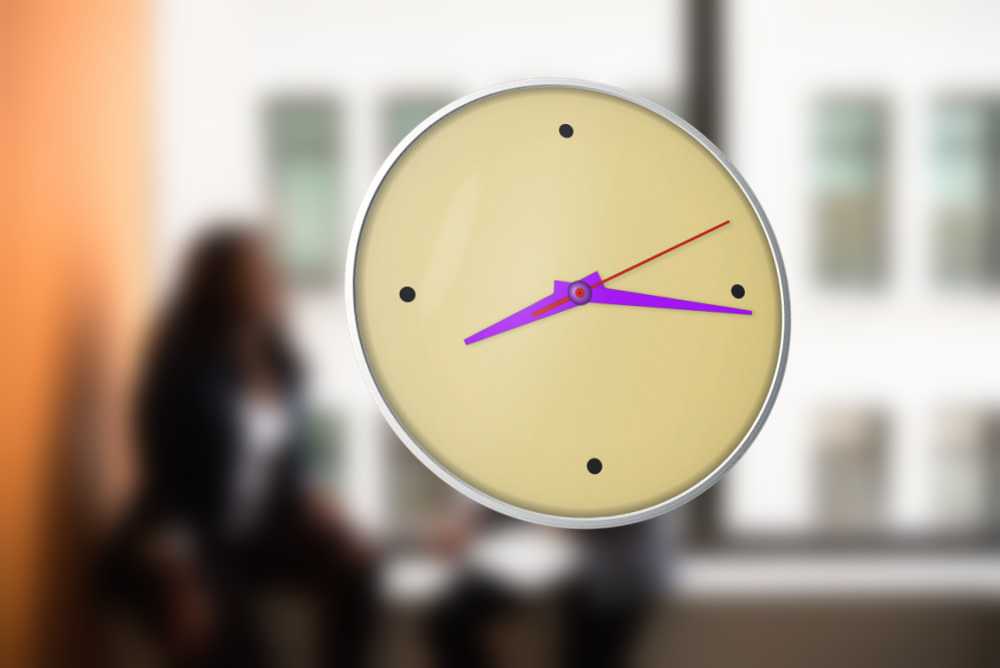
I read 8,16,11
